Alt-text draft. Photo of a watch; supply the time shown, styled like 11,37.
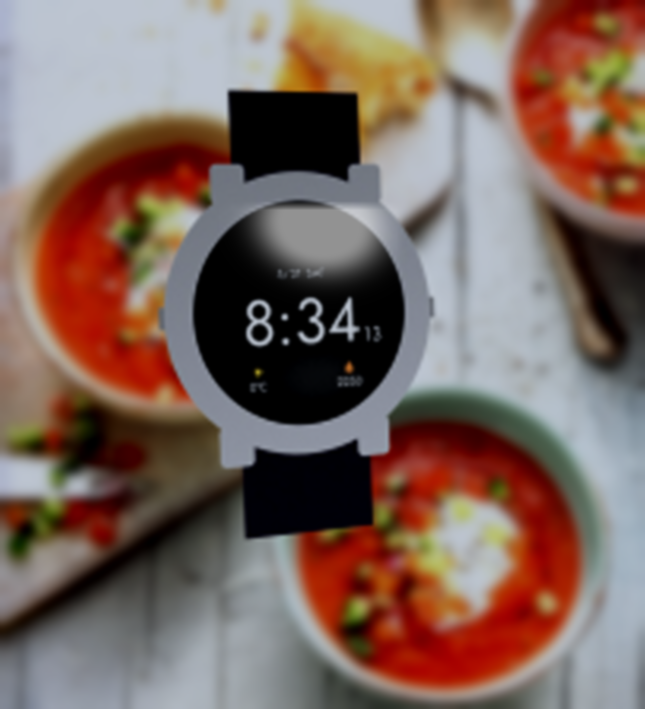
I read 8,34
